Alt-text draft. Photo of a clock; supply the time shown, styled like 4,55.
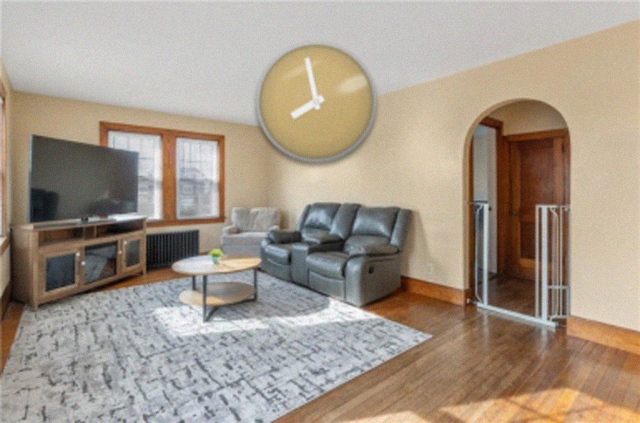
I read 7,58
